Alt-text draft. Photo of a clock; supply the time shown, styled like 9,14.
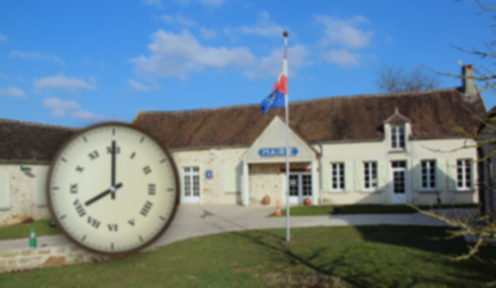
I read 8,00
